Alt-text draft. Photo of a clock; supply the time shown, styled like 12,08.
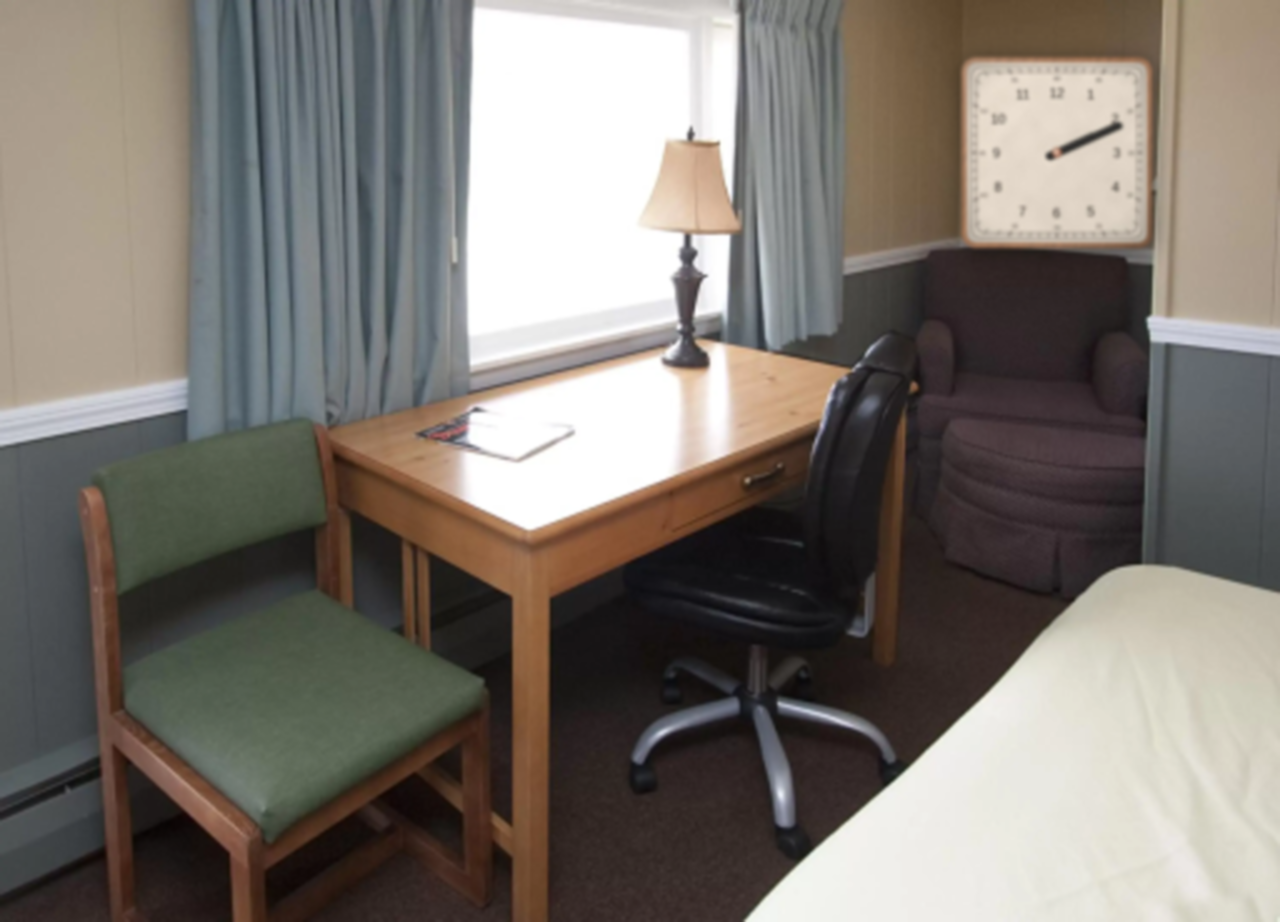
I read 2,11
